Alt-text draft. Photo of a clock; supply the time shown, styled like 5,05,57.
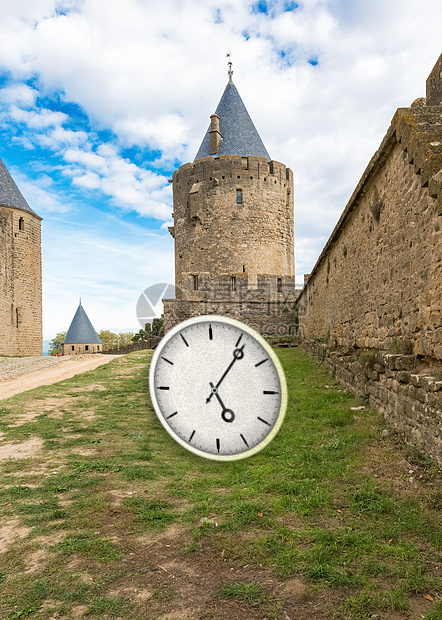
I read 5,06,06
